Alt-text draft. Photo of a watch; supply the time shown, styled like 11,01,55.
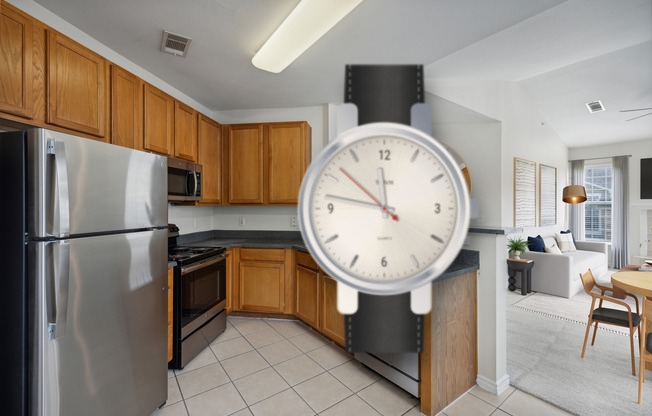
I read 11,46,52
